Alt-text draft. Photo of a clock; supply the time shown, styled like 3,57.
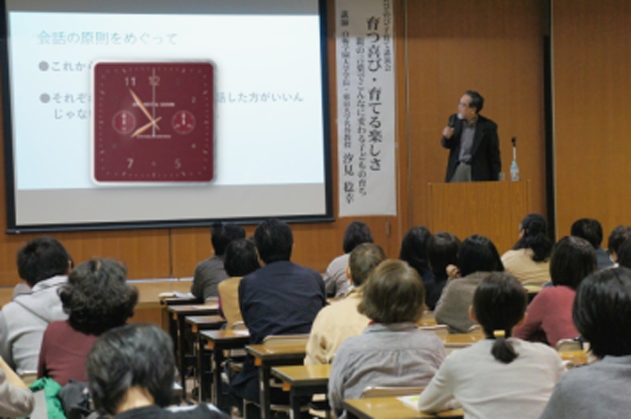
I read 7,54
